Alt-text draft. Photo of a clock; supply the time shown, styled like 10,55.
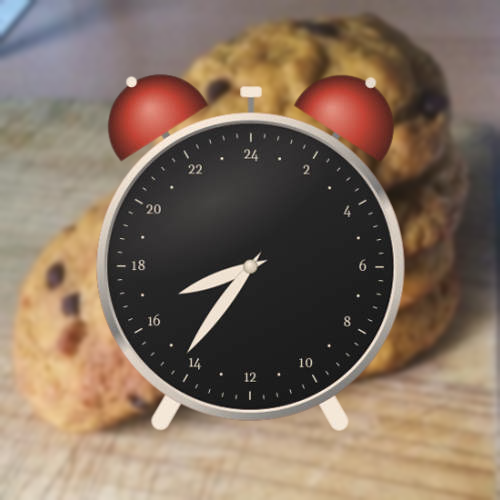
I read 16,36
